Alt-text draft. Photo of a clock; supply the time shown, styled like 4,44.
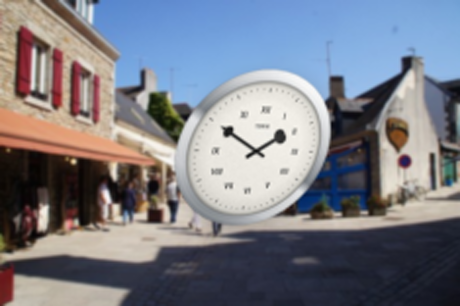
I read 1,50
